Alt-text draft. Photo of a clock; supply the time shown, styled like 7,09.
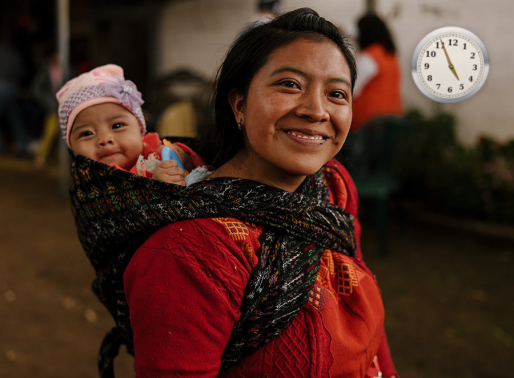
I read 4,56
